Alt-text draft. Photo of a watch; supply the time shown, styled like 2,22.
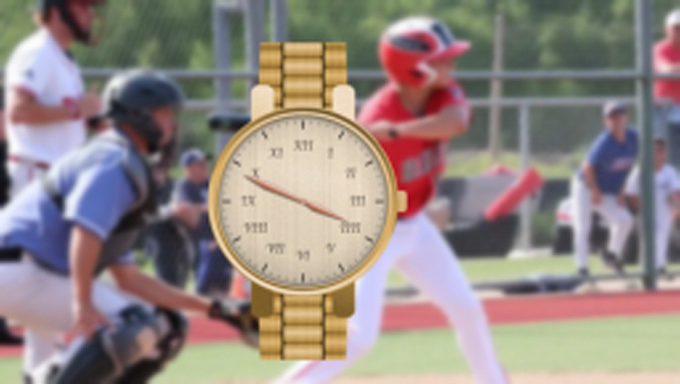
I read 3,49
